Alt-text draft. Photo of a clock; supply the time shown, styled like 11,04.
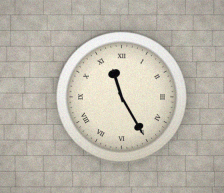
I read 11,25
